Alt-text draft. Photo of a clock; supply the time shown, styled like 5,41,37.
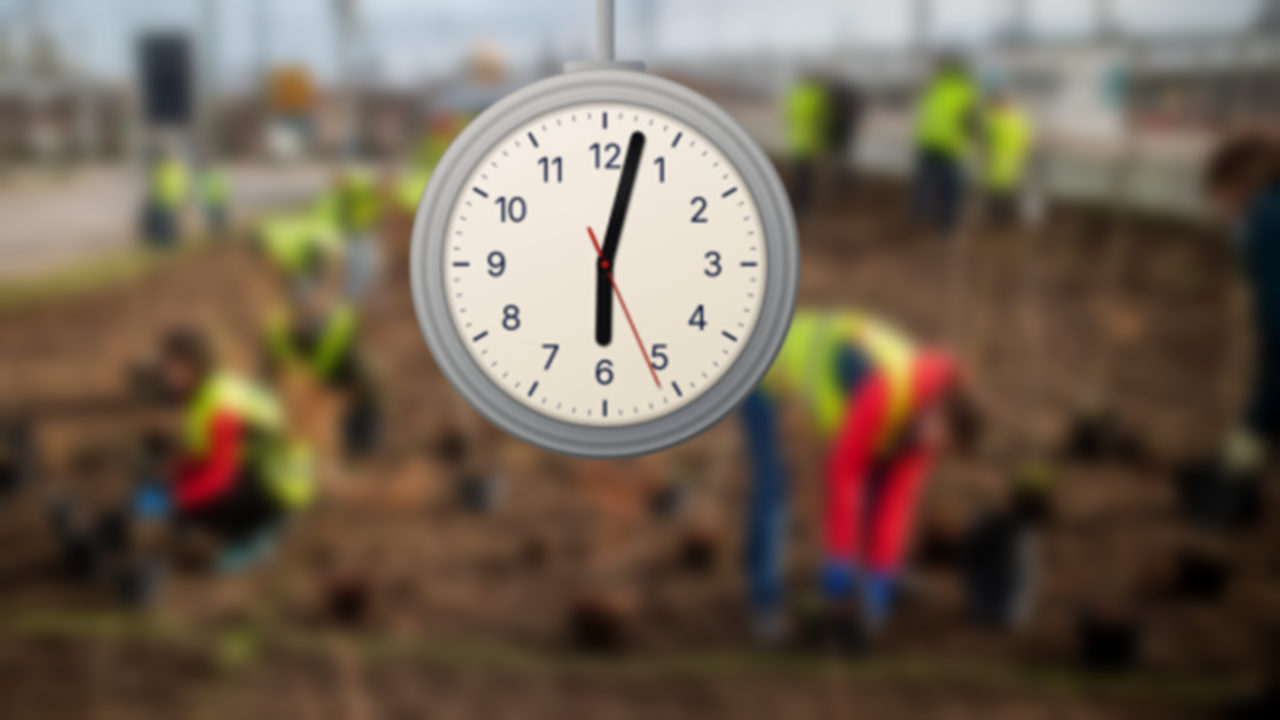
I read 6,02,26
